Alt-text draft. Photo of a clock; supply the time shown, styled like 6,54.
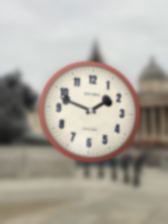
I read 1,48
